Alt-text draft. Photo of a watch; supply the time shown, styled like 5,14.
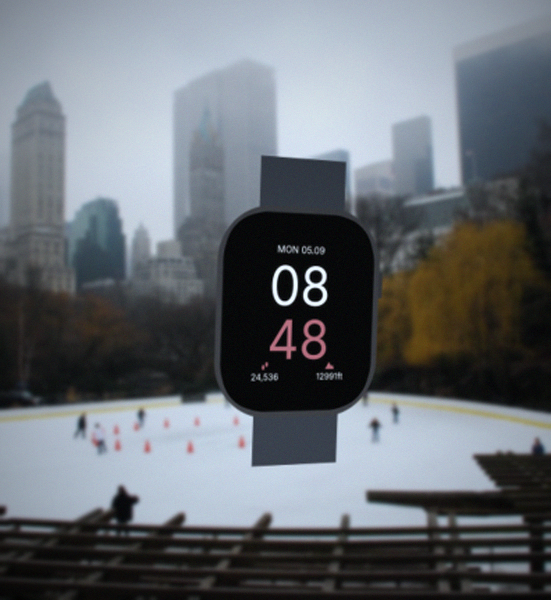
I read 8,48
